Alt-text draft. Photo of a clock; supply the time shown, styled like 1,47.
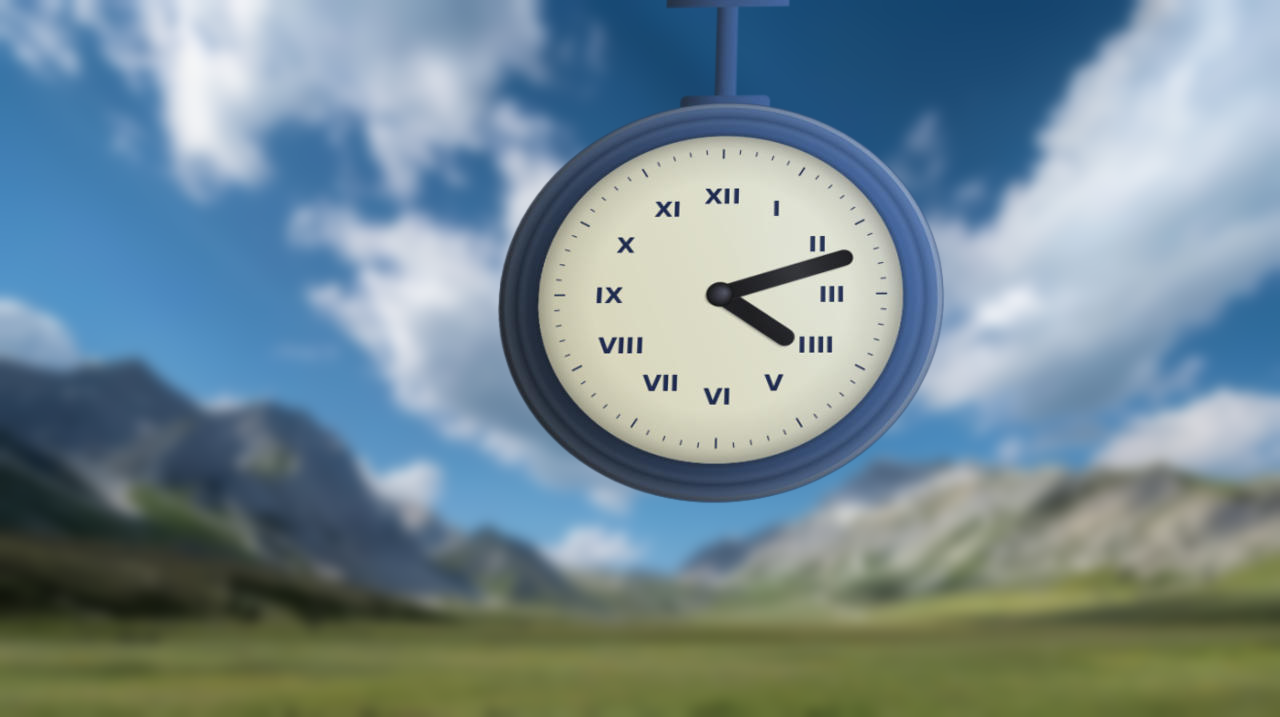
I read 4,12
